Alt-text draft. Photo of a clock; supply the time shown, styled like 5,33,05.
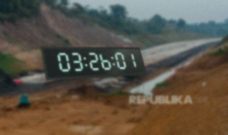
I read 3,26,01
